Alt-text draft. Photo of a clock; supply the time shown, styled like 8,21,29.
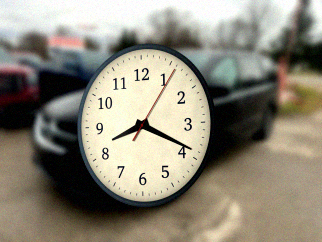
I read 8,19,06
